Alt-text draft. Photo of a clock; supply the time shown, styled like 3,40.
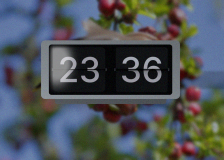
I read 23,36
